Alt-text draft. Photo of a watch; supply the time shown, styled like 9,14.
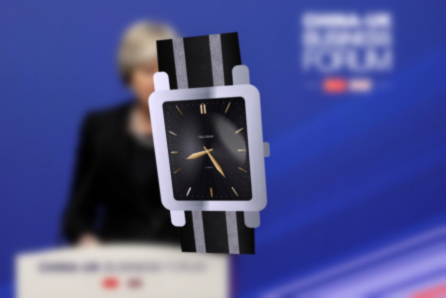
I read 8,25
